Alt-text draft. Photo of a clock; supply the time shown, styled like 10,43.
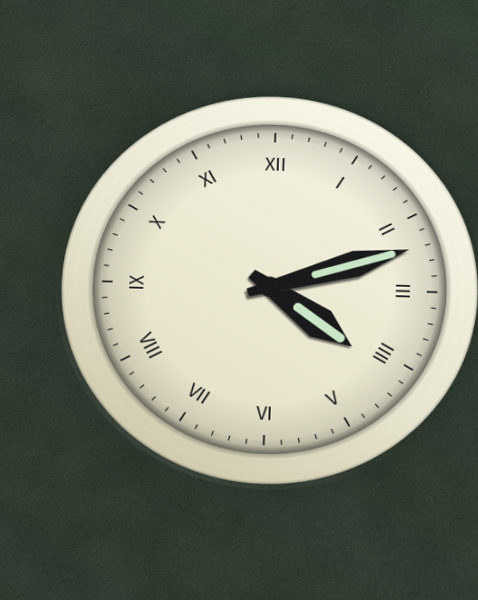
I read 4,12
